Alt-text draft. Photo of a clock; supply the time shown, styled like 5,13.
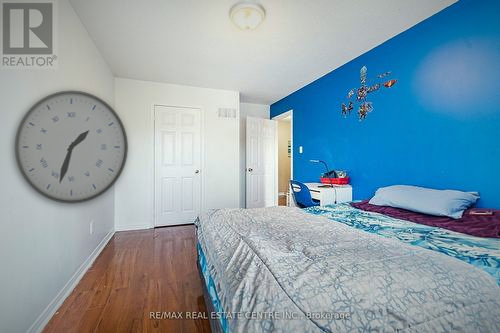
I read 1,33
